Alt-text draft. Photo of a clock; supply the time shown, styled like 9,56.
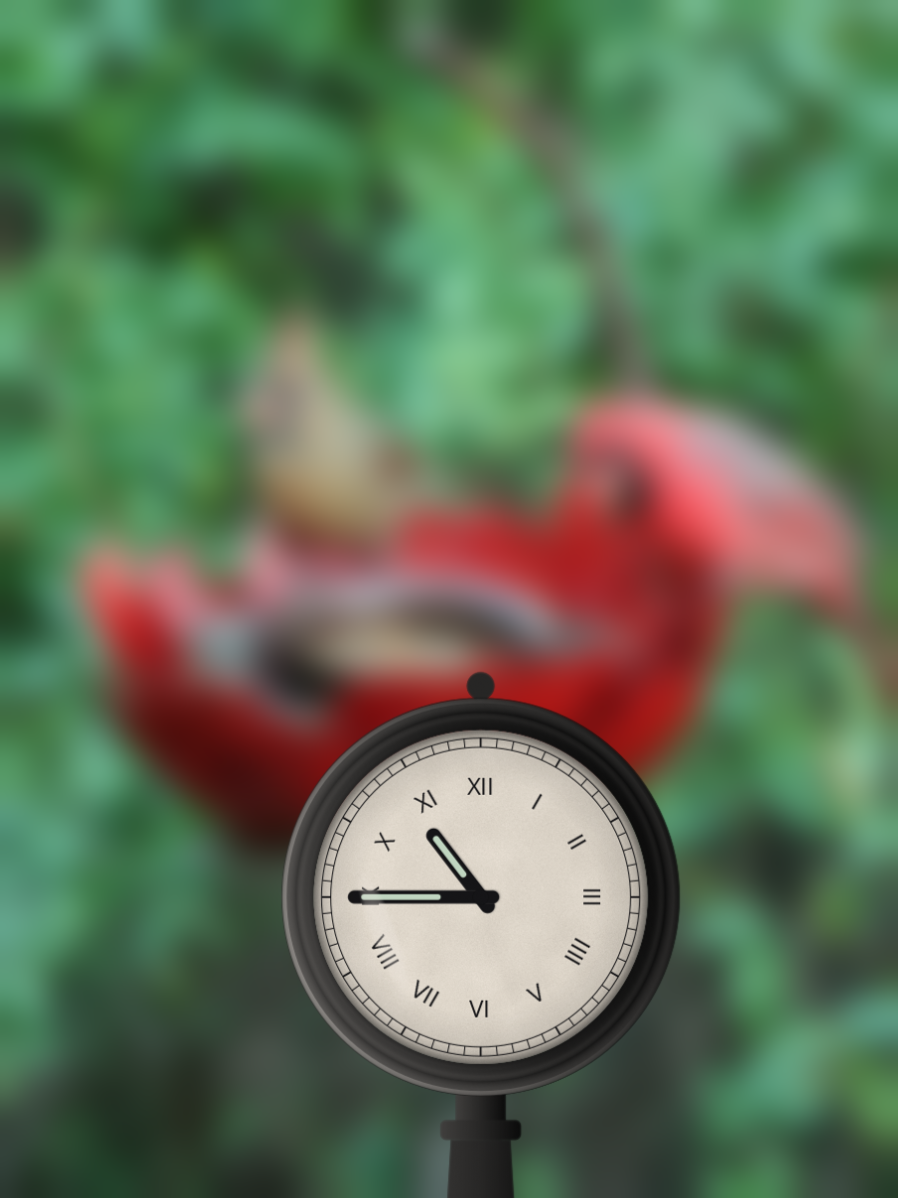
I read 10,45
